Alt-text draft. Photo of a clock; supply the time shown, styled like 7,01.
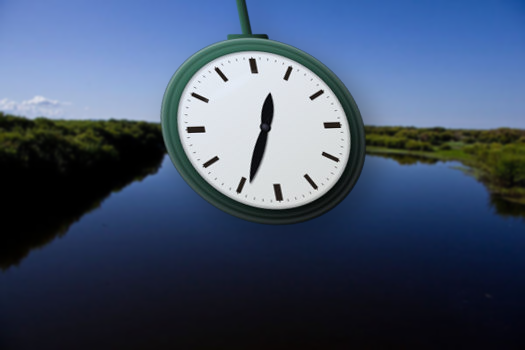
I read 12,34
